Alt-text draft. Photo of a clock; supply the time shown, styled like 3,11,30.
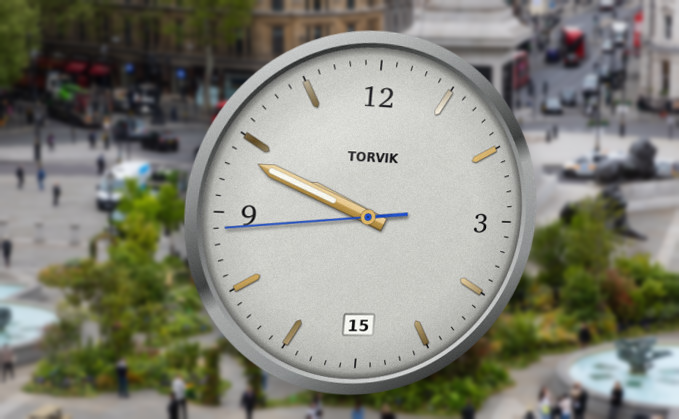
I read 9,48,44
